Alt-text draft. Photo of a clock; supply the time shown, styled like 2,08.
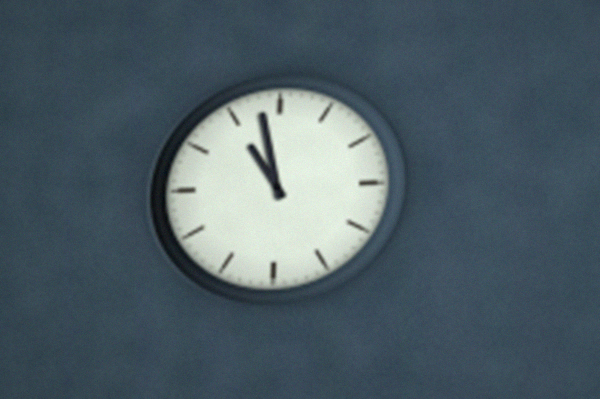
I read 10,58
